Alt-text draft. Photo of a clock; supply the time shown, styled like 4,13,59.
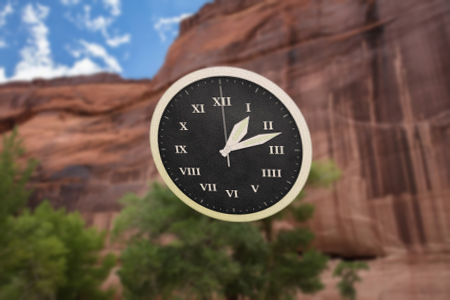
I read 1,12,00
